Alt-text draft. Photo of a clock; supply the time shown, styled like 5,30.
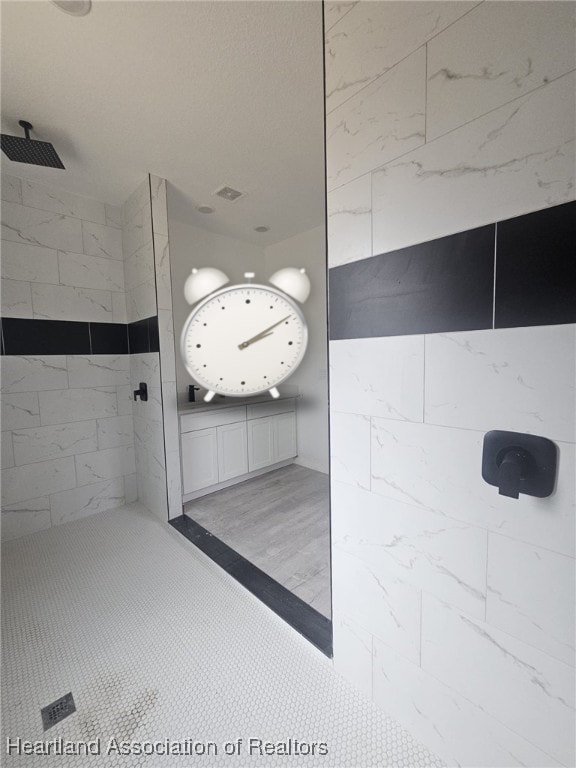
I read 2,09
